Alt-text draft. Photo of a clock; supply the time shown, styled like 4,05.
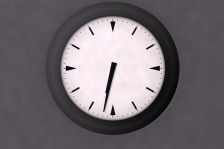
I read 6,32
